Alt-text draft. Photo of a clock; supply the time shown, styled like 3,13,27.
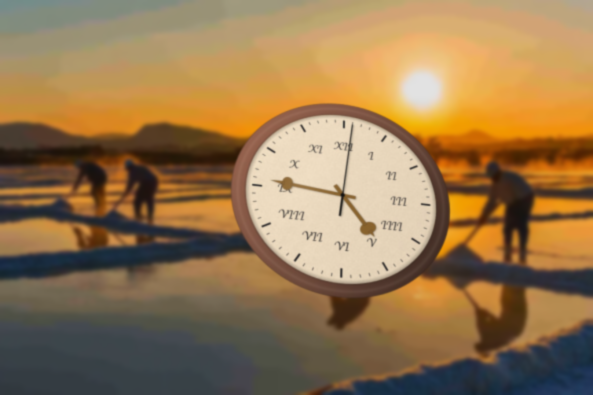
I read 4,46,01
